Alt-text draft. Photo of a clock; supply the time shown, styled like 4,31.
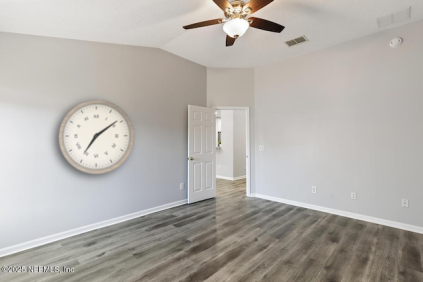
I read 7,09
